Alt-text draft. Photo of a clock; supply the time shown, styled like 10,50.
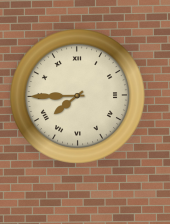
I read 7,45
